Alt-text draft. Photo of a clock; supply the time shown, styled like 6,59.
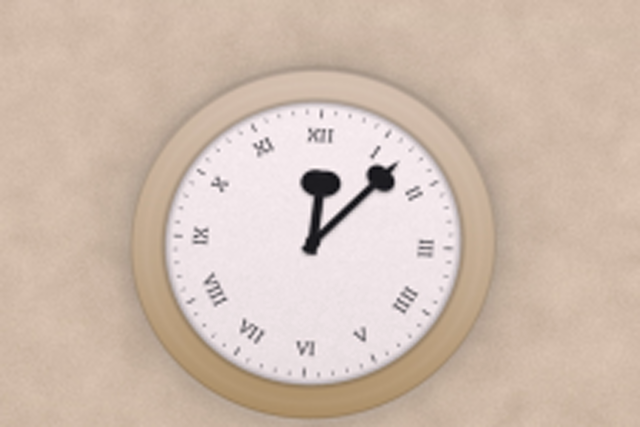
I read 12,07
